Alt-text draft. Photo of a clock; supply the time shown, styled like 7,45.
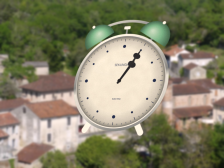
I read 1,05
